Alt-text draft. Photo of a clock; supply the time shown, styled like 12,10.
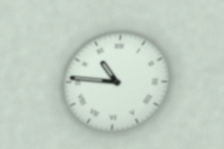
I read 10,46
